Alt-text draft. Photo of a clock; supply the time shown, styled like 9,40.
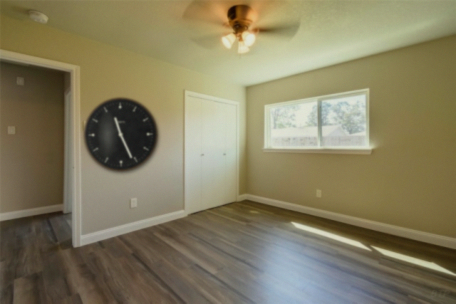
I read 11,26
